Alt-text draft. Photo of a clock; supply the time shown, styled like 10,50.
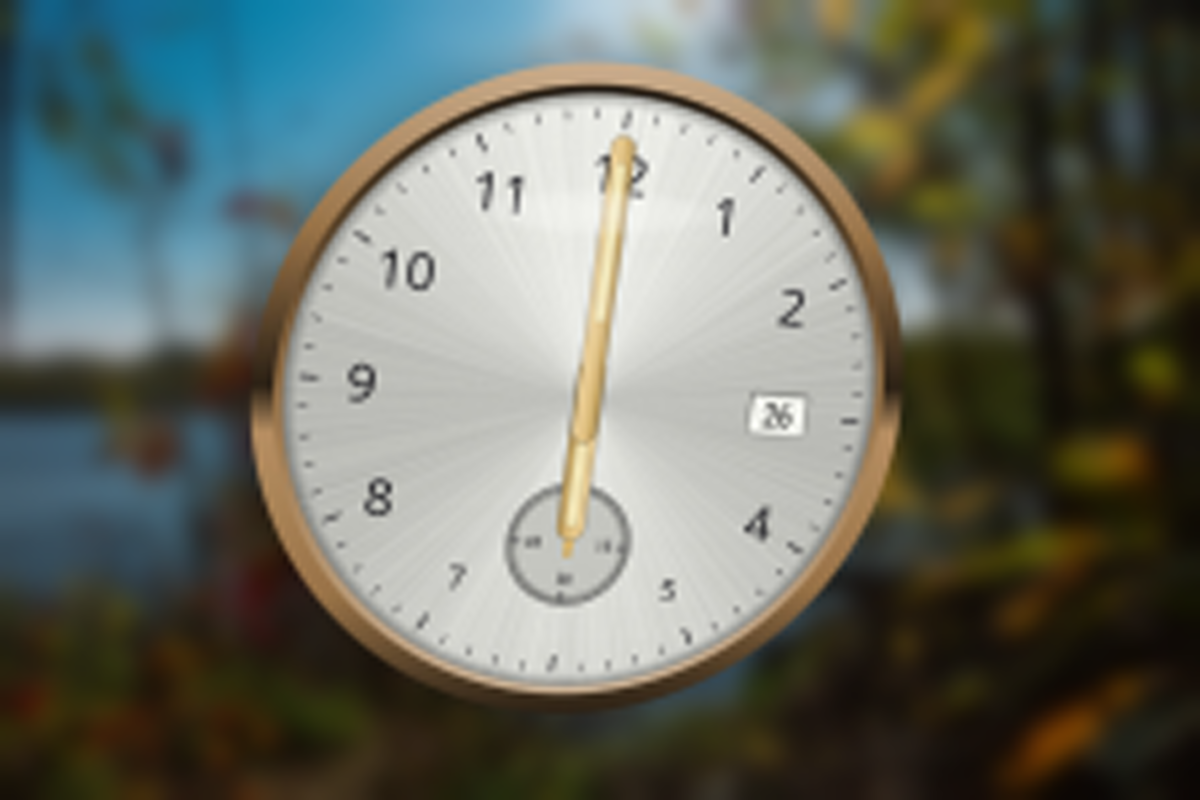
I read 6,00
